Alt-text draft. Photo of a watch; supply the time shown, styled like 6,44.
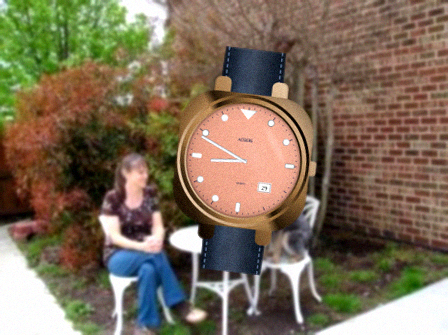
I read 8,49
